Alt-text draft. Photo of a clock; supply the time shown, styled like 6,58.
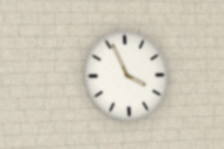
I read 3,56
